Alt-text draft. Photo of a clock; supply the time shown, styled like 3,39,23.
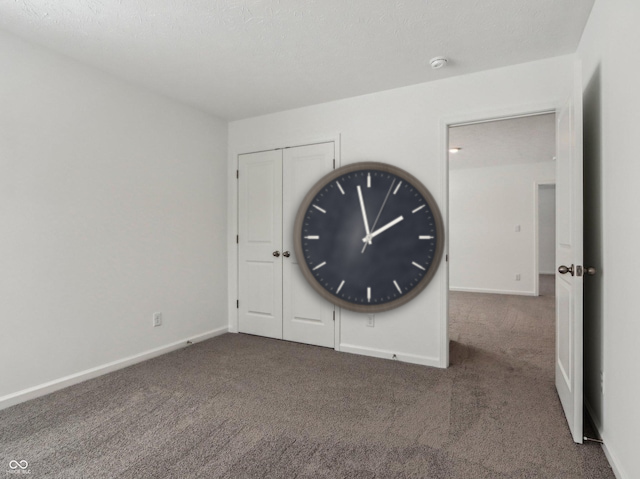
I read 1,58,04
